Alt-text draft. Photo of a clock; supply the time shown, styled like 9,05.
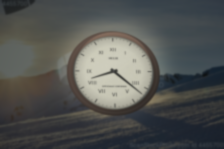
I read 8,22
